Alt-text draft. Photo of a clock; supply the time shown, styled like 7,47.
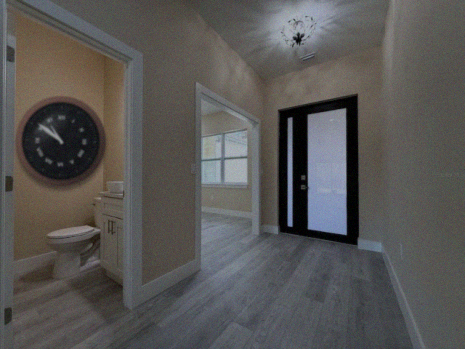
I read 10,51
